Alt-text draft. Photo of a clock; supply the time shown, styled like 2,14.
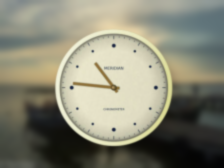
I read 10,46
